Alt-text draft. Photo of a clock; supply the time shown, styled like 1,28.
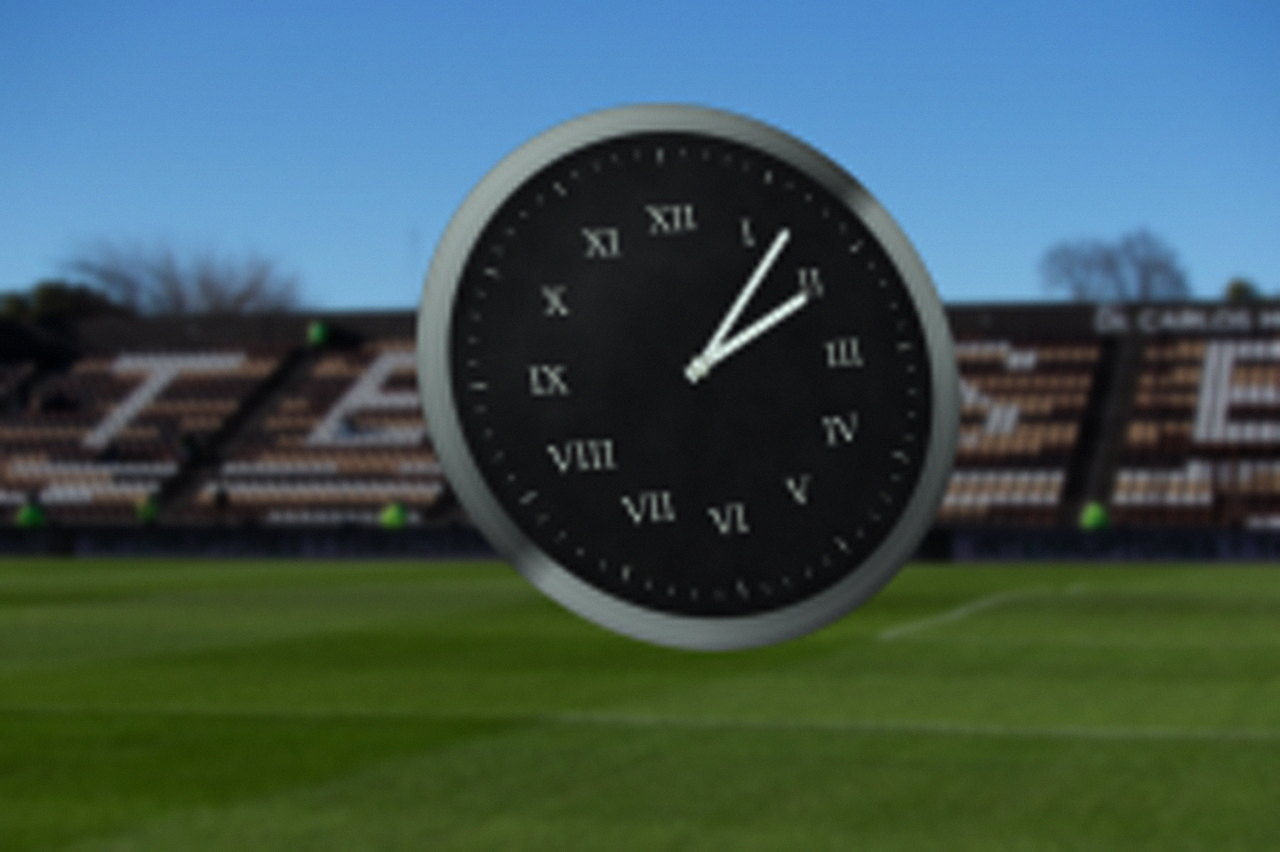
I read 2,07
